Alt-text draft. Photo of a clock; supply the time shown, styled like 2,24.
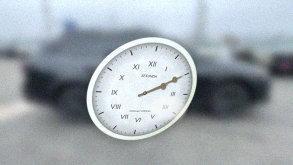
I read 2,10
